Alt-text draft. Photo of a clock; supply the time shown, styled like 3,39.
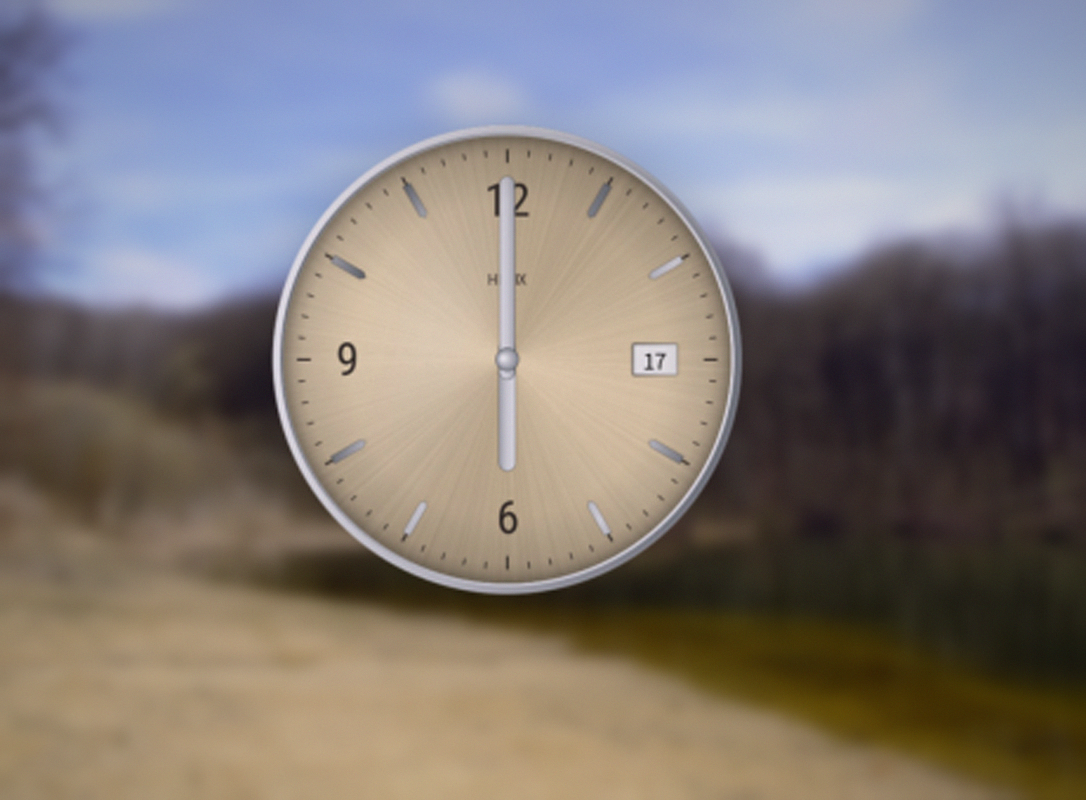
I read 6,00
